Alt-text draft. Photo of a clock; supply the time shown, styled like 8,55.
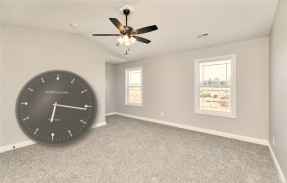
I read 6,16
